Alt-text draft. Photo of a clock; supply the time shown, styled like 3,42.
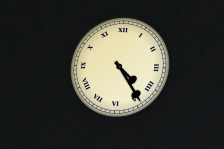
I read 4,24
